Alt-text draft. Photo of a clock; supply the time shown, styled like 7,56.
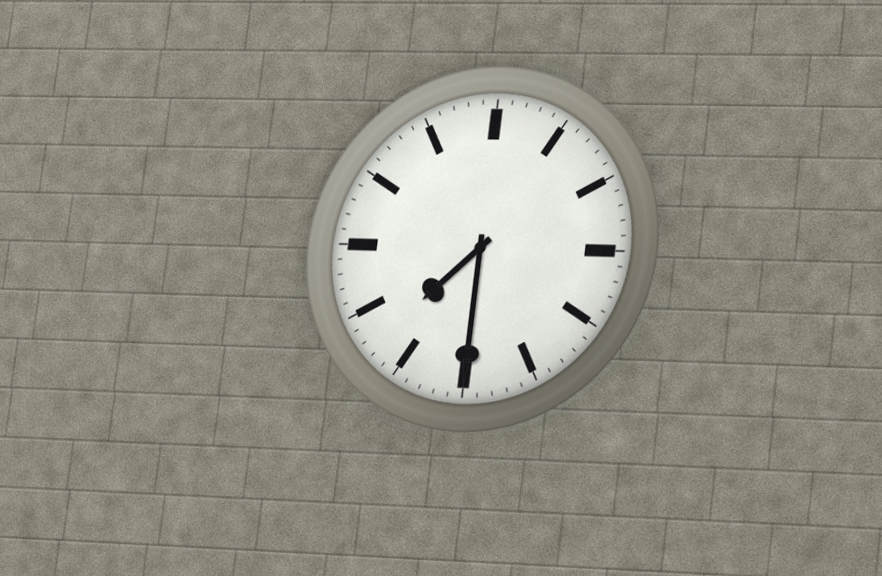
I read 7,30
